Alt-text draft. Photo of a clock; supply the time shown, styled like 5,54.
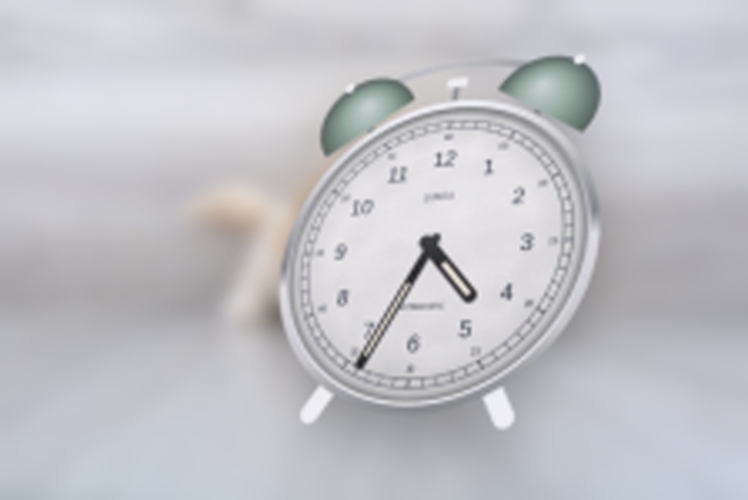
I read 4,34
